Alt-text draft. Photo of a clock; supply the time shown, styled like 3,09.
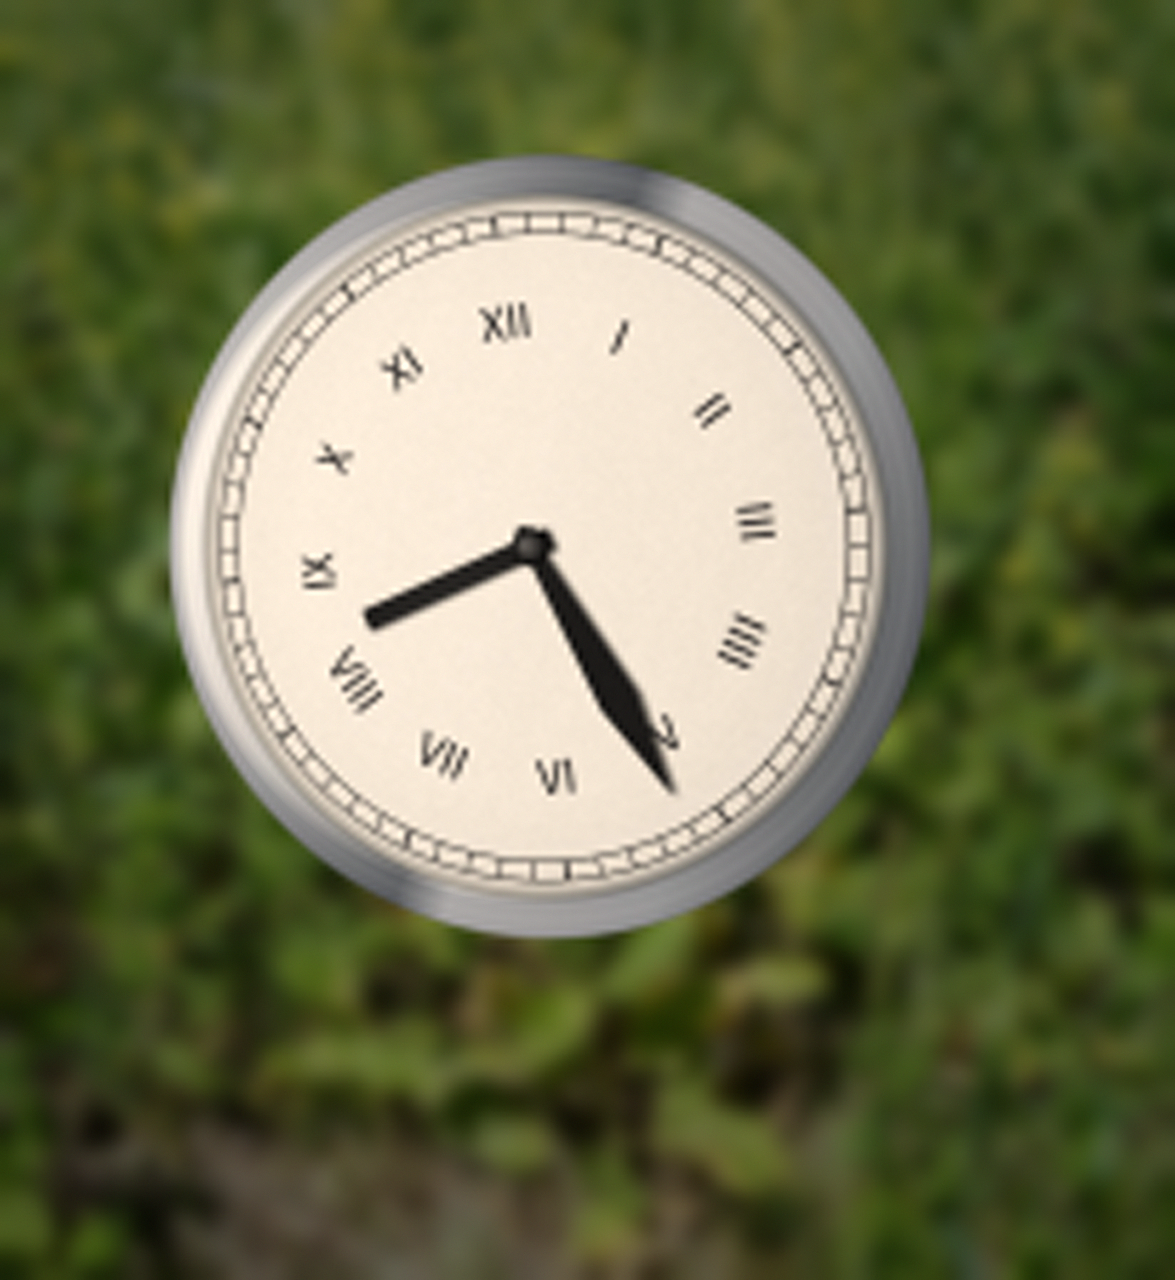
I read 8,26
